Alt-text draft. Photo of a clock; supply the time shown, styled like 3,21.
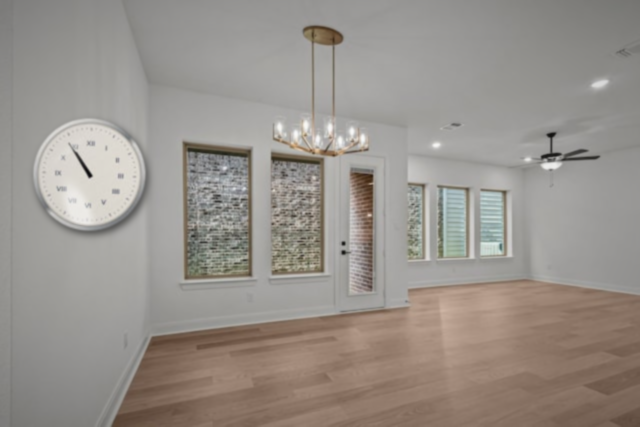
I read 10,54
